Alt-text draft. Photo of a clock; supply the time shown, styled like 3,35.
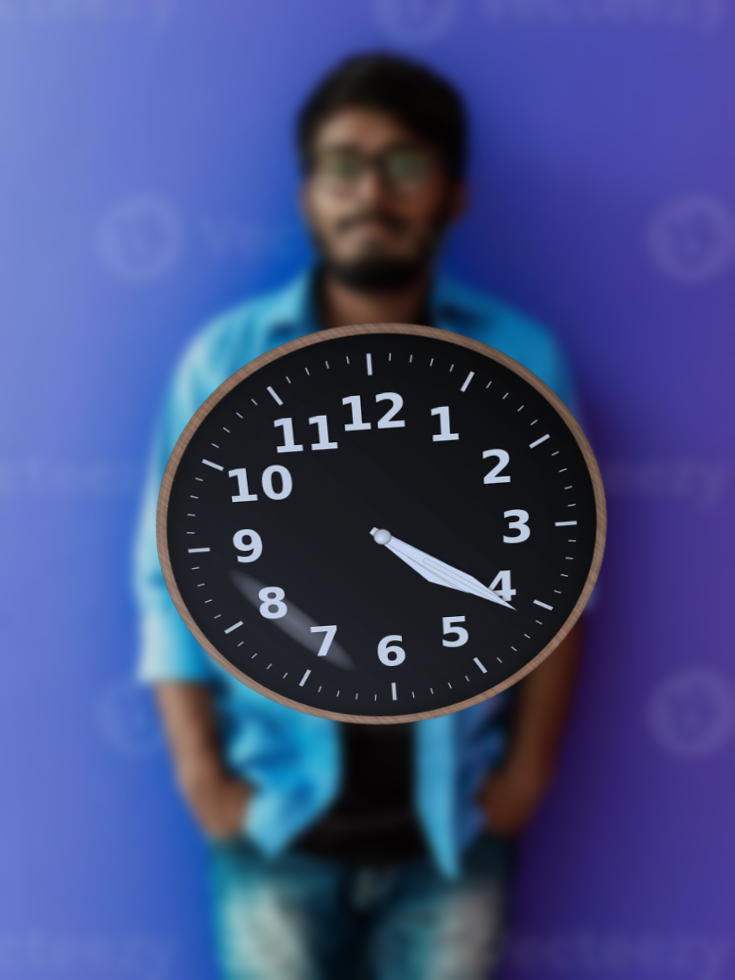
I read 4,21
